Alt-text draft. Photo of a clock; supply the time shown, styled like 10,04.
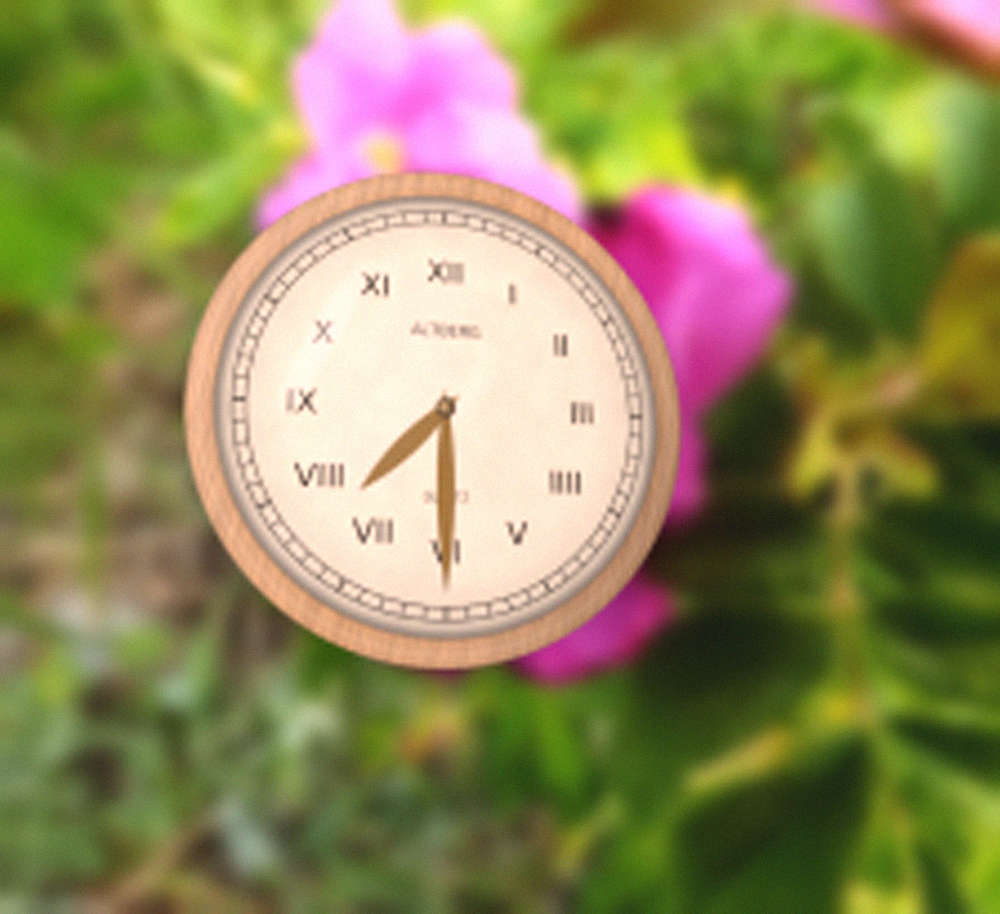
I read 7,30
